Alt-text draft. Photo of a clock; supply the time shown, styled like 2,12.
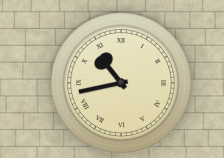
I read 10,43
